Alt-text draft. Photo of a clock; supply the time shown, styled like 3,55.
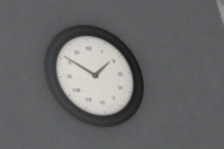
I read 1,51
